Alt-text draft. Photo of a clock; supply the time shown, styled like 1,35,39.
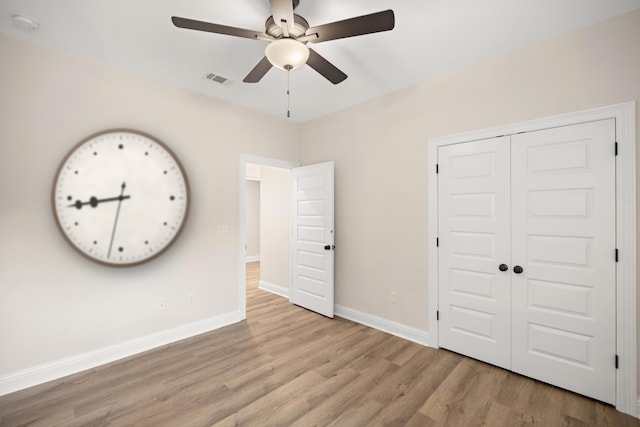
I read 8,43,32
